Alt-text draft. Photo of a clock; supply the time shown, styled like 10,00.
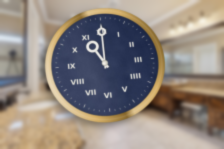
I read 11,00
